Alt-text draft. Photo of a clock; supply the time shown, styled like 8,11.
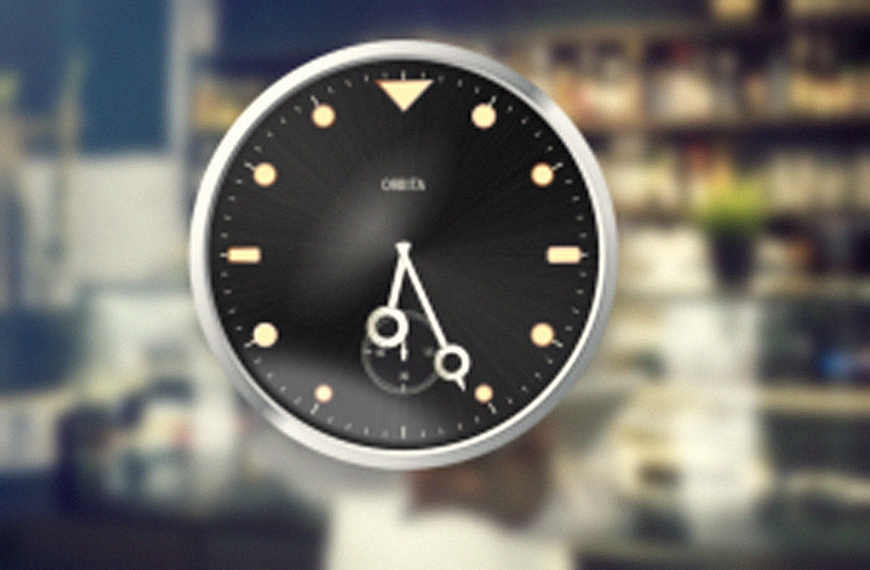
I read 6,26
